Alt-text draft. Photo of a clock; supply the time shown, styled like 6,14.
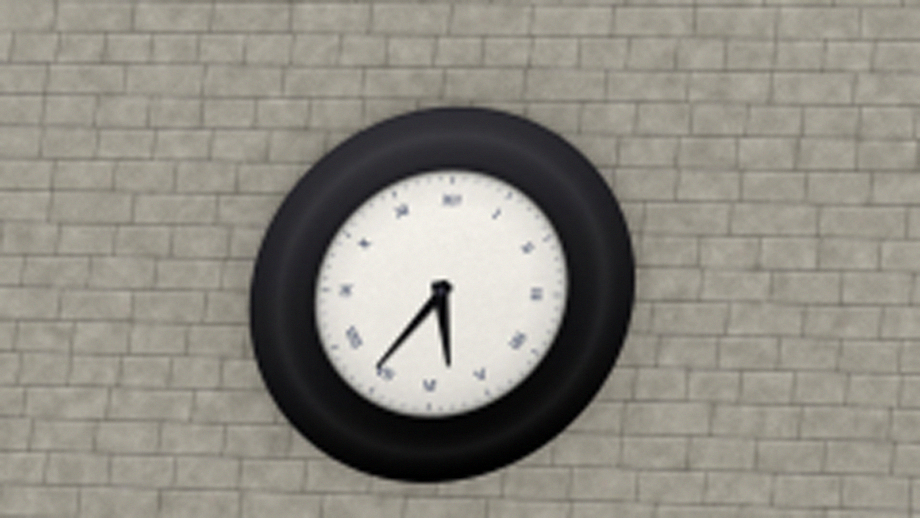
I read 5,36
